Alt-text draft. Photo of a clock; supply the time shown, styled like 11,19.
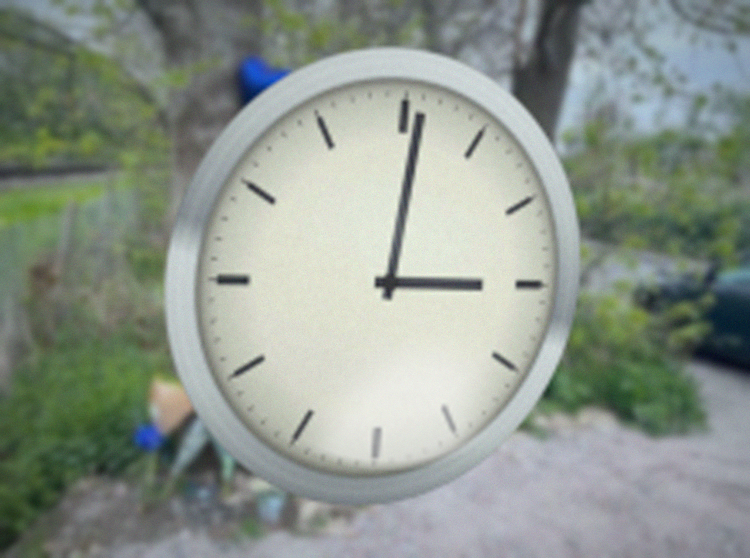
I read 3,01
